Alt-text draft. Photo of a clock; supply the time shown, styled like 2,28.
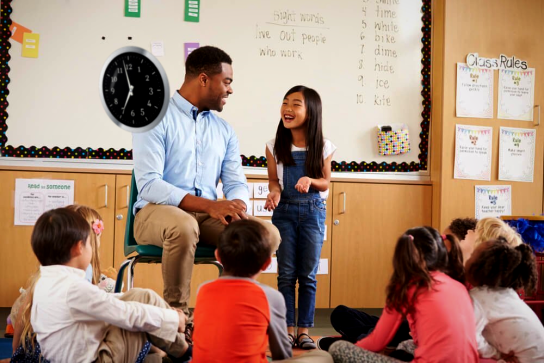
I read 6,58
